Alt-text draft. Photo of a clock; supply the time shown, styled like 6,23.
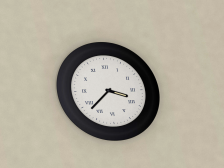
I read 3,38
